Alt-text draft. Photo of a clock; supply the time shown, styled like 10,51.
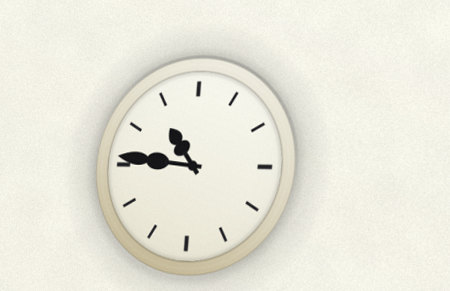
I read 10,46
